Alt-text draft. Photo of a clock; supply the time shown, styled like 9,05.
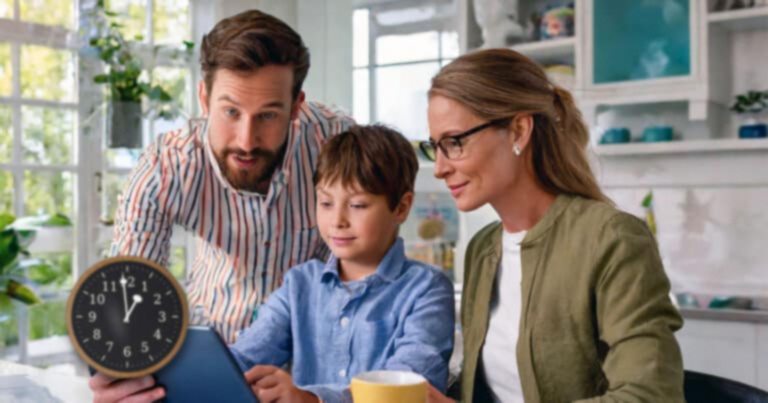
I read 12,59
